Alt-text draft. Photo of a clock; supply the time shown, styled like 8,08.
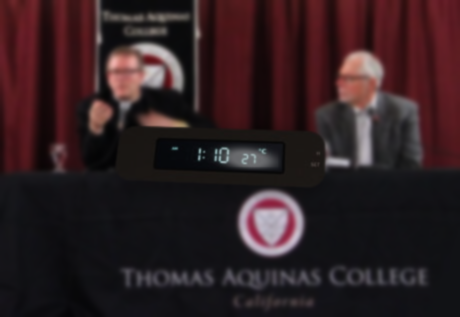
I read 1,10
